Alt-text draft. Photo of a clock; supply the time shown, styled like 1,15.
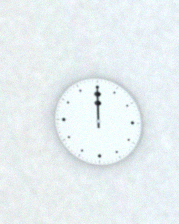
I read 12,00
